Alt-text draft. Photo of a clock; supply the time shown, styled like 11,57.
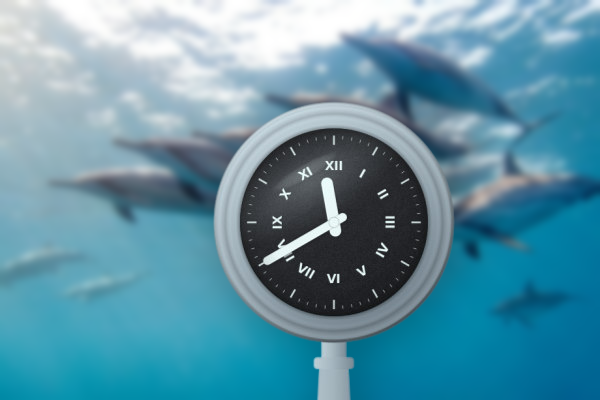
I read 11,40
